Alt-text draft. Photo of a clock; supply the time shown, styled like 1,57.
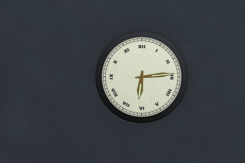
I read 6,14
